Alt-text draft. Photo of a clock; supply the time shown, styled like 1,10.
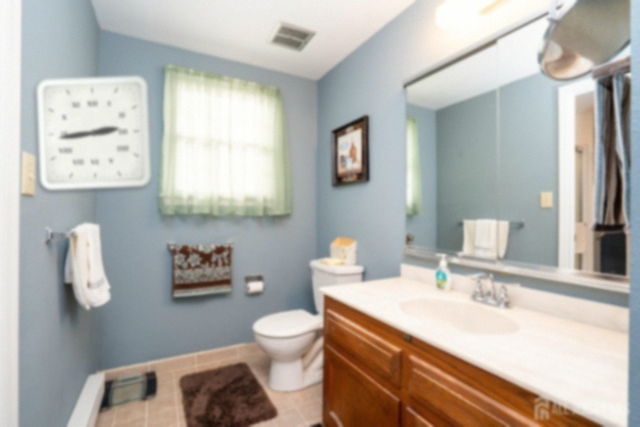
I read 2,44
